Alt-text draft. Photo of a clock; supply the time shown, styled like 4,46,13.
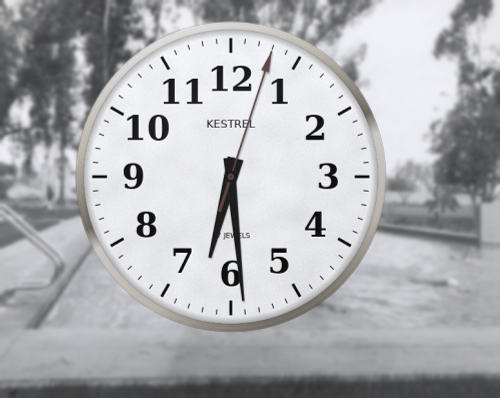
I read 6,29,03
